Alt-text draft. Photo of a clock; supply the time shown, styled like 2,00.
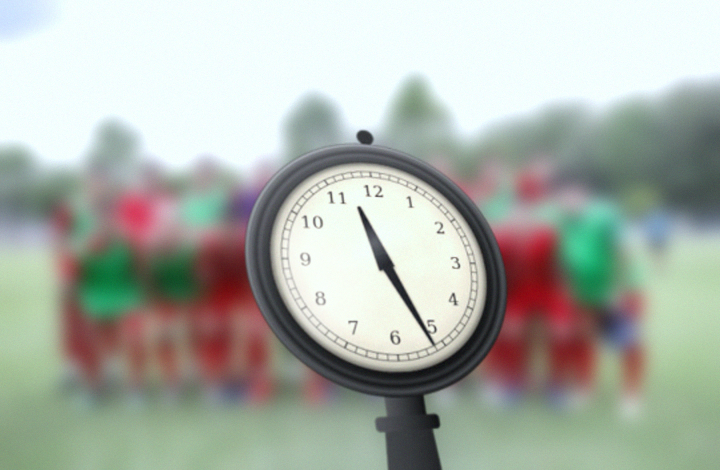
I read 11,26
